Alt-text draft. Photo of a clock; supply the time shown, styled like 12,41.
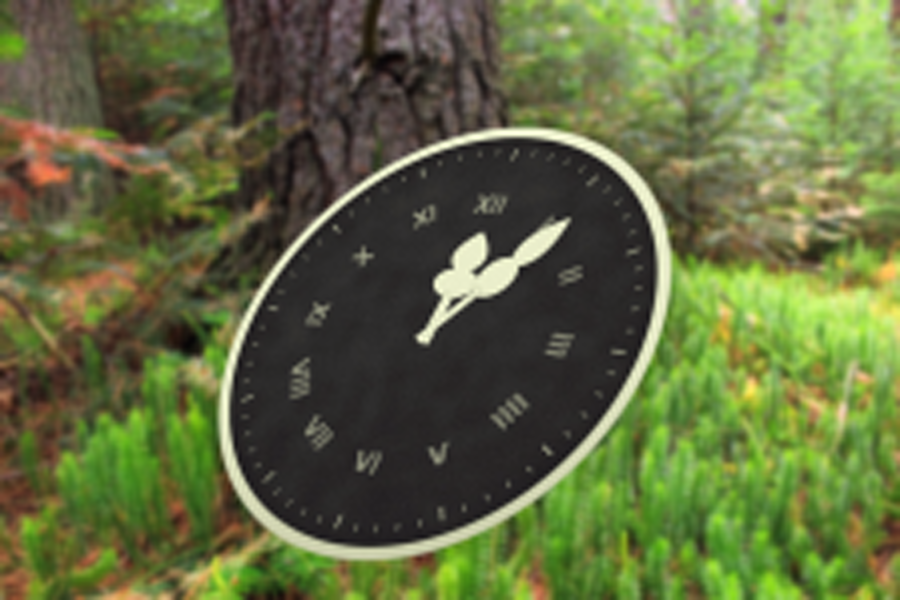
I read 12,06
